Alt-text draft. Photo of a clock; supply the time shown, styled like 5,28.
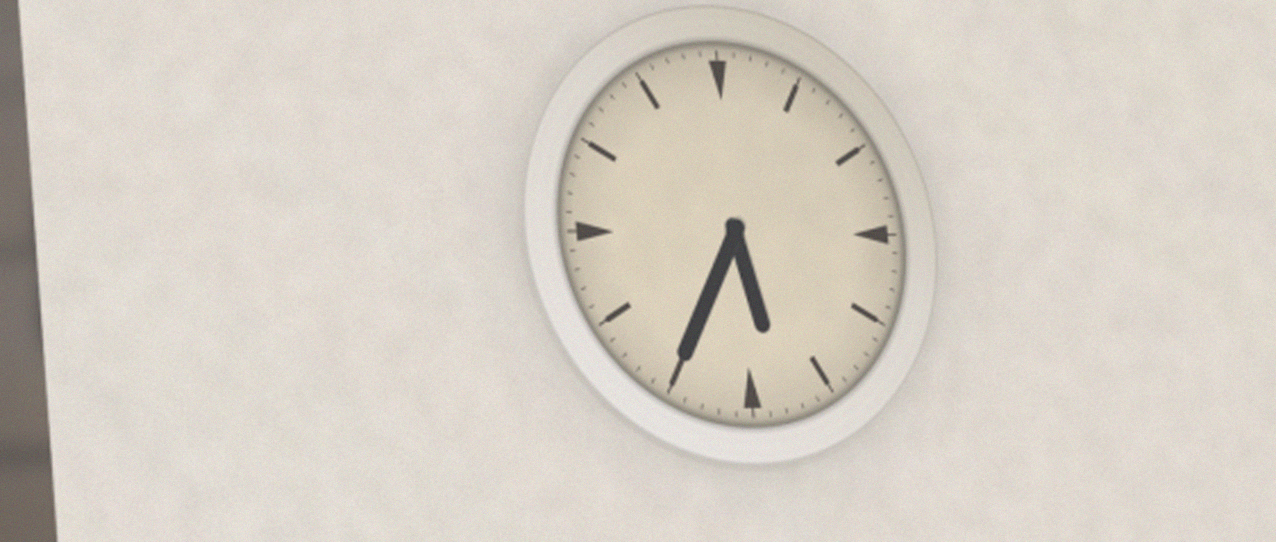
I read 5,35
